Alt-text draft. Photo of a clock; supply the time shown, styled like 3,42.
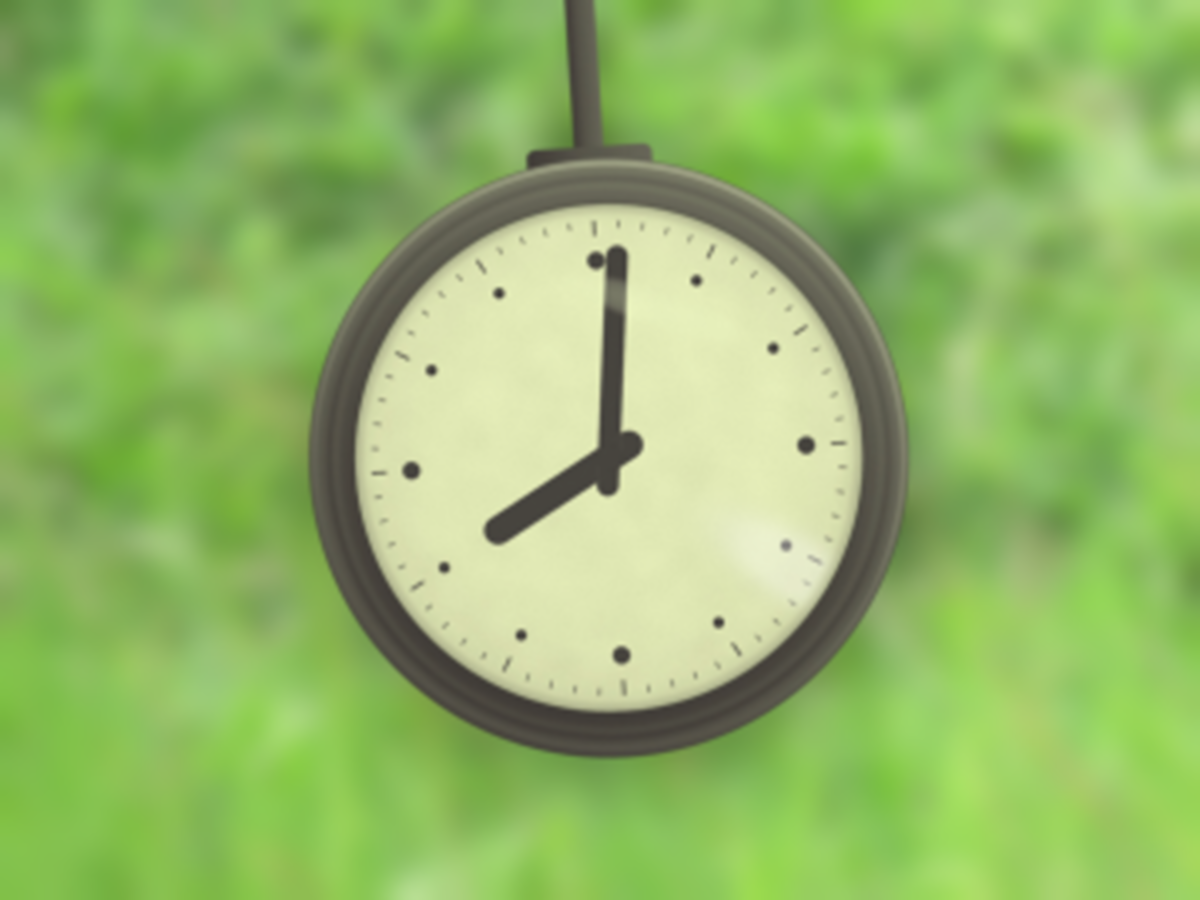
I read 8,01
